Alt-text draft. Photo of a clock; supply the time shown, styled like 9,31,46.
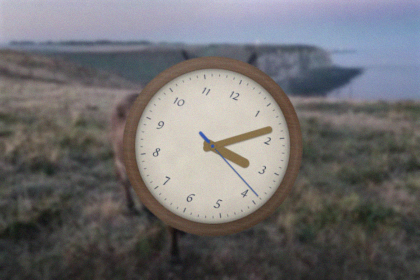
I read 3,08,19
